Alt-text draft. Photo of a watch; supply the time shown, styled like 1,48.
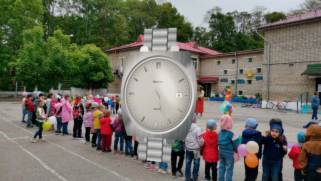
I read 5,26
